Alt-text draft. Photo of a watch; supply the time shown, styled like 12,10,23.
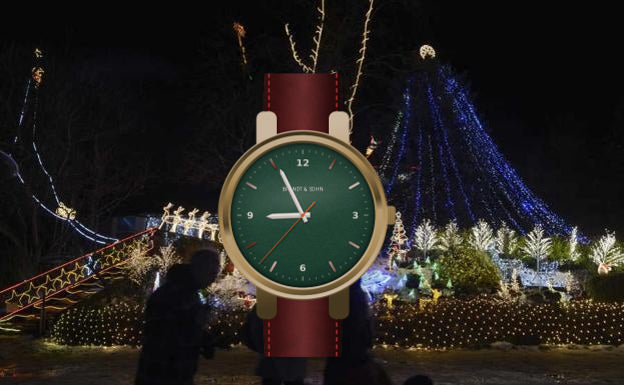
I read 8,55,37
